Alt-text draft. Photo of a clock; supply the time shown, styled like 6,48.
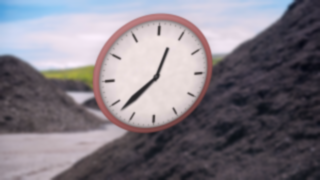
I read 12,38
